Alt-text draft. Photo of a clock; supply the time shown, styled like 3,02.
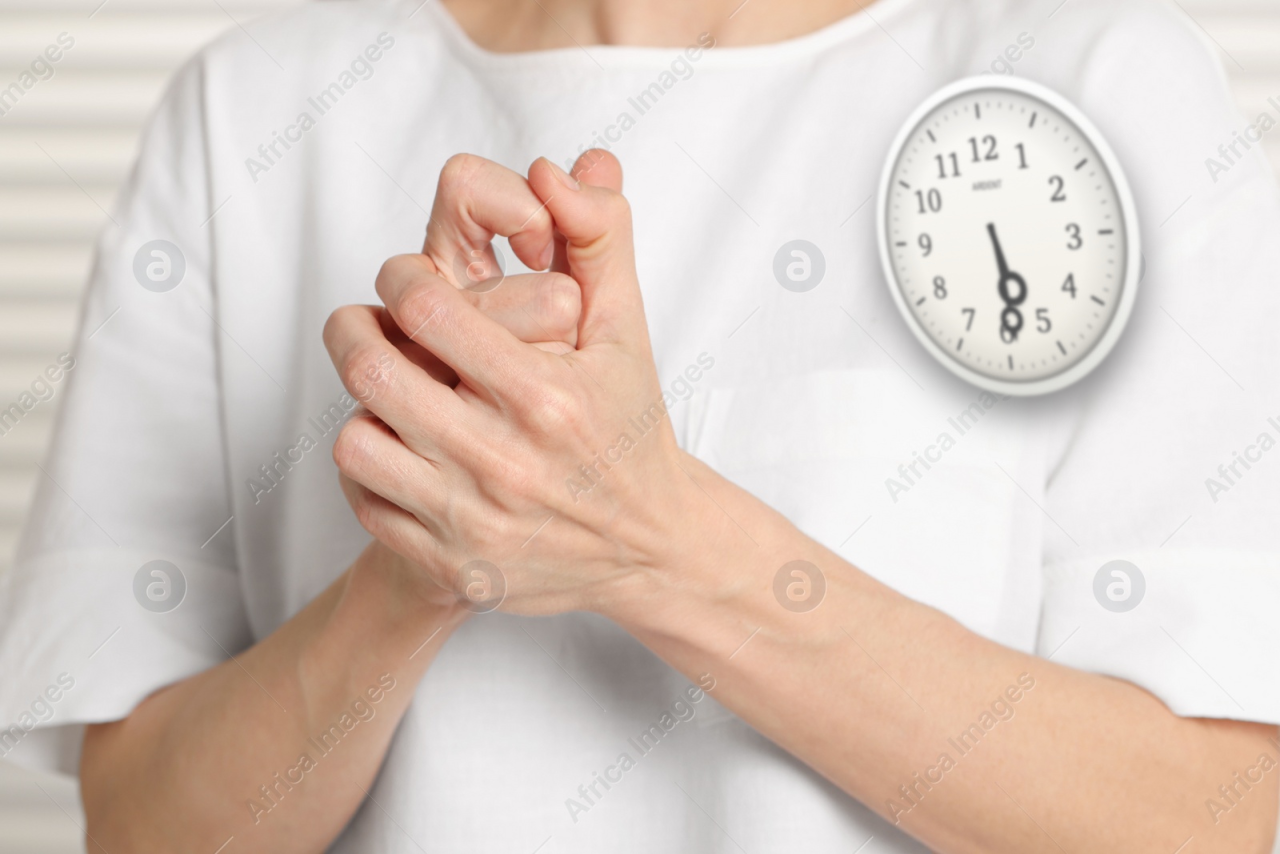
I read 5,29
